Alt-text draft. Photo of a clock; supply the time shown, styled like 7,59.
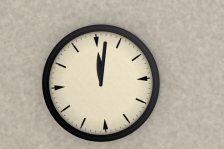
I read 12,02
